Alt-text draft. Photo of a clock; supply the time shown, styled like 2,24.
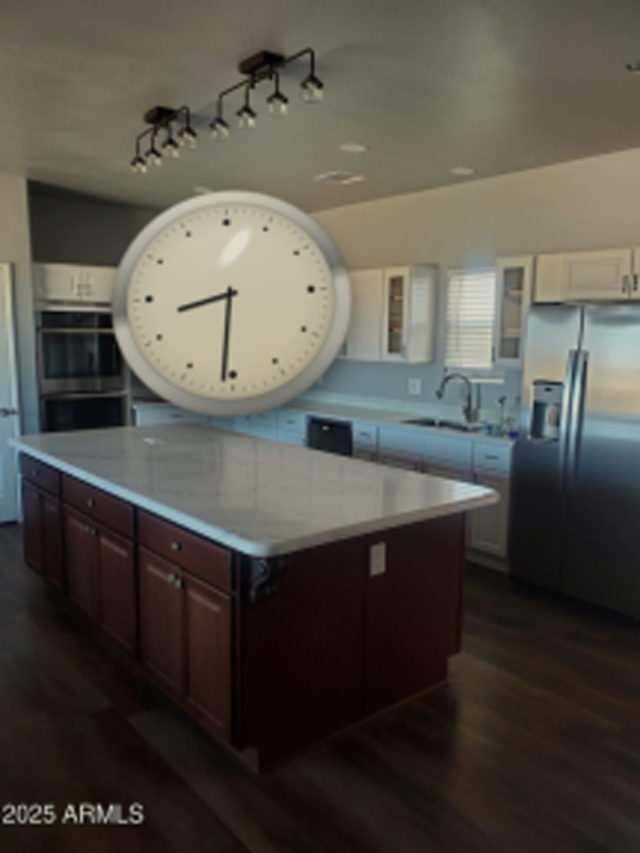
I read 8,31
